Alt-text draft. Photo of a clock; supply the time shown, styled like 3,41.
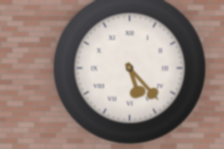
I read 5,23
